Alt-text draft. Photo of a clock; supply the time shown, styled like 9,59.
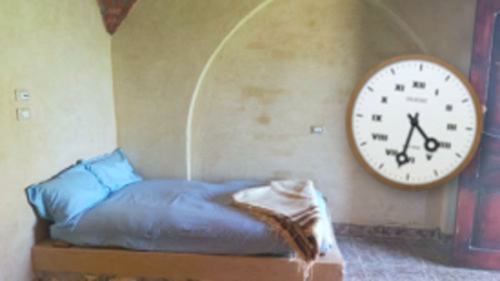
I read 4,32
